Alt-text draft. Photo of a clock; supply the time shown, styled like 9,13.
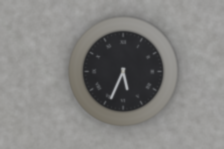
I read 5,34
